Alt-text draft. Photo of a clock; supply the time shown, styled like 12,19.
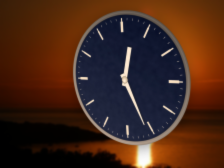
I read 12,26
